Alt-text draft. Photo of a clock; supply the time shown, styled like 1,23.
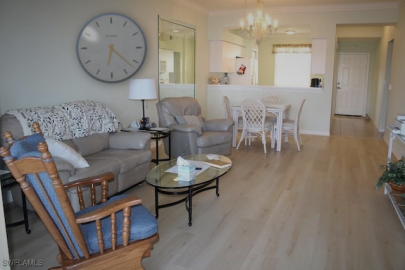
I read 6,22
